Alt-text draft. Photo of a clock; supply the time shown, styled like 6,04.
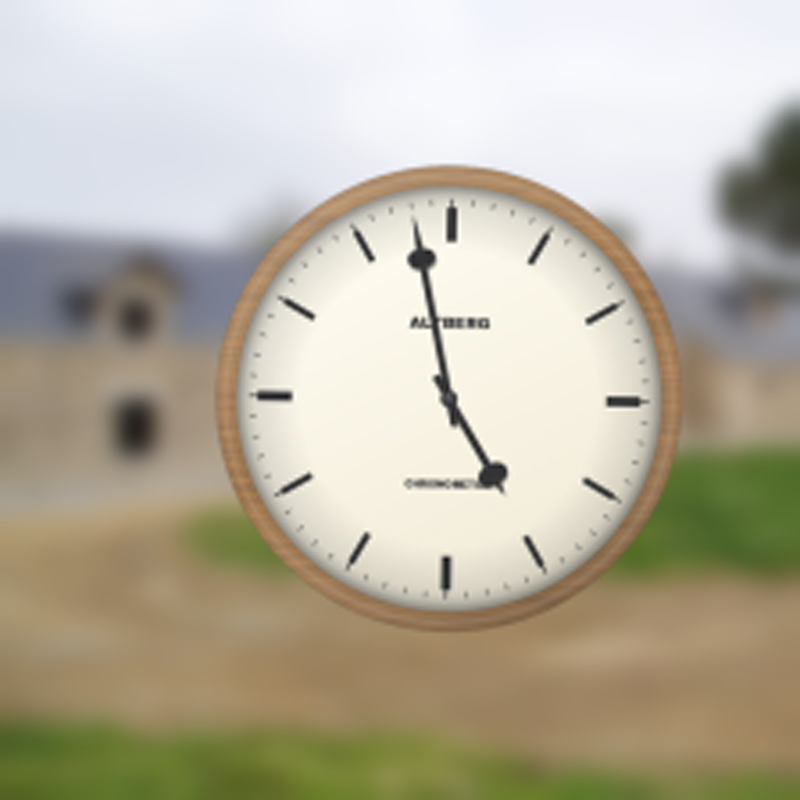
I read 4,58
